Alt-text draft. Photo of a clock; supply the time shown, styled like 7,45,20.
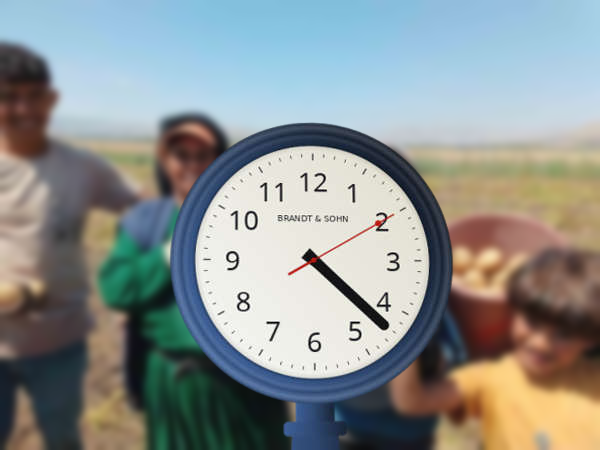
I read 4,22,10
